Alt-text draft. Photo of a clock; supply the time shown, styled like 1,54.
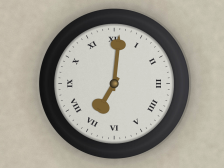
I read 7,01
